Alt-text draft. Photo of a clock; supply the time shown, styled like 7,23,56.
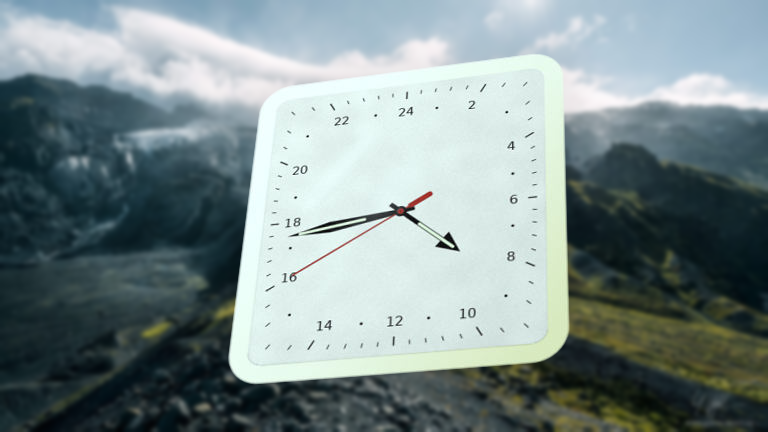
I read 8,43,40
